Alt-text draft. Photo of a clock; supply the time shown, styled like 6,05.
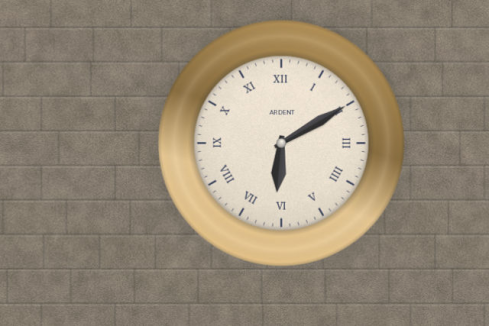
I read 6,10
